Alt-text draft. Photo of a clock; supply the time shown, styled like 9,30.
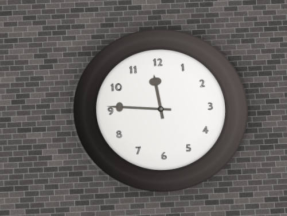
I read 11,46
